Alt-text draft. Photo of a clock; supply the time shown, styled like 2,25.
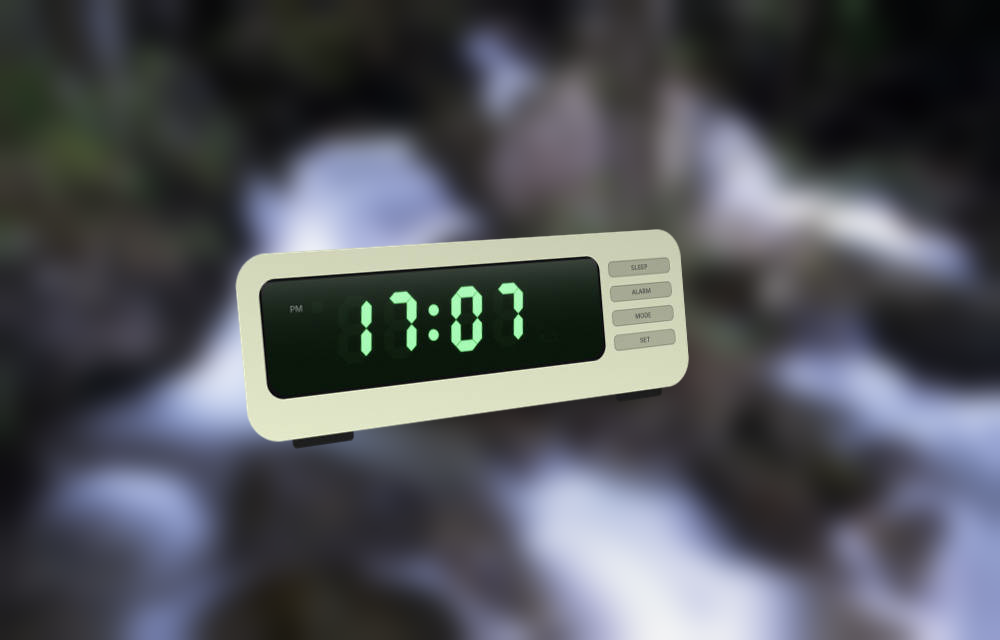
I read 17,07
